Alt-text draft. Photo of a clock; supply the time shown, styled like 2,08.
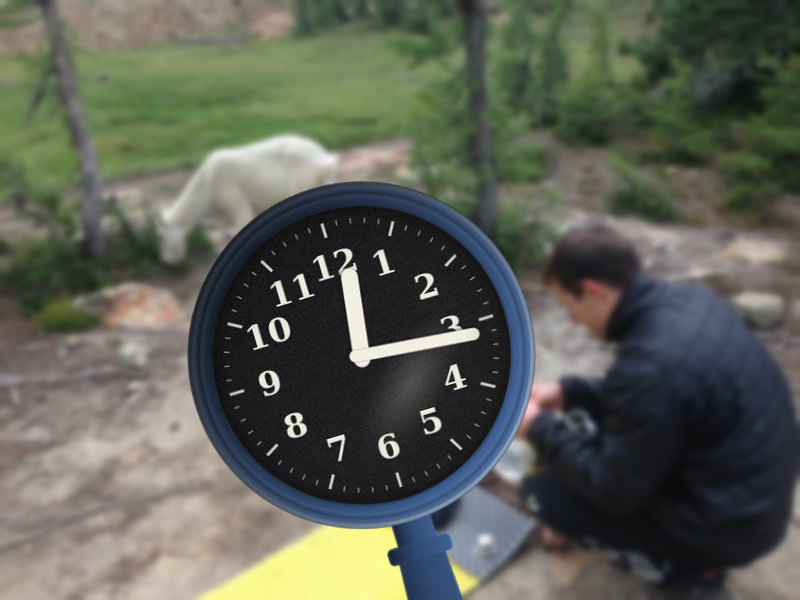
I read 12,16
